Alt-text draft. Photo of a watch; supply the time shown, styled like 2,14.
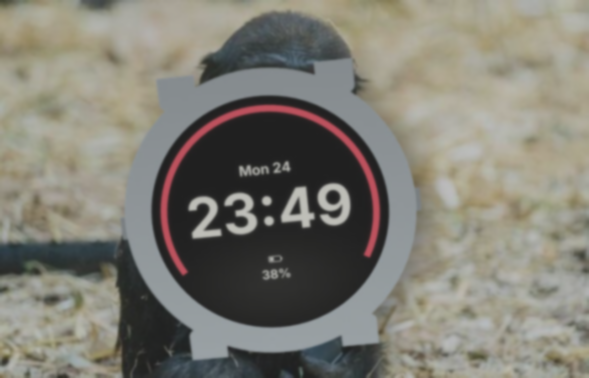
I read 23,49
